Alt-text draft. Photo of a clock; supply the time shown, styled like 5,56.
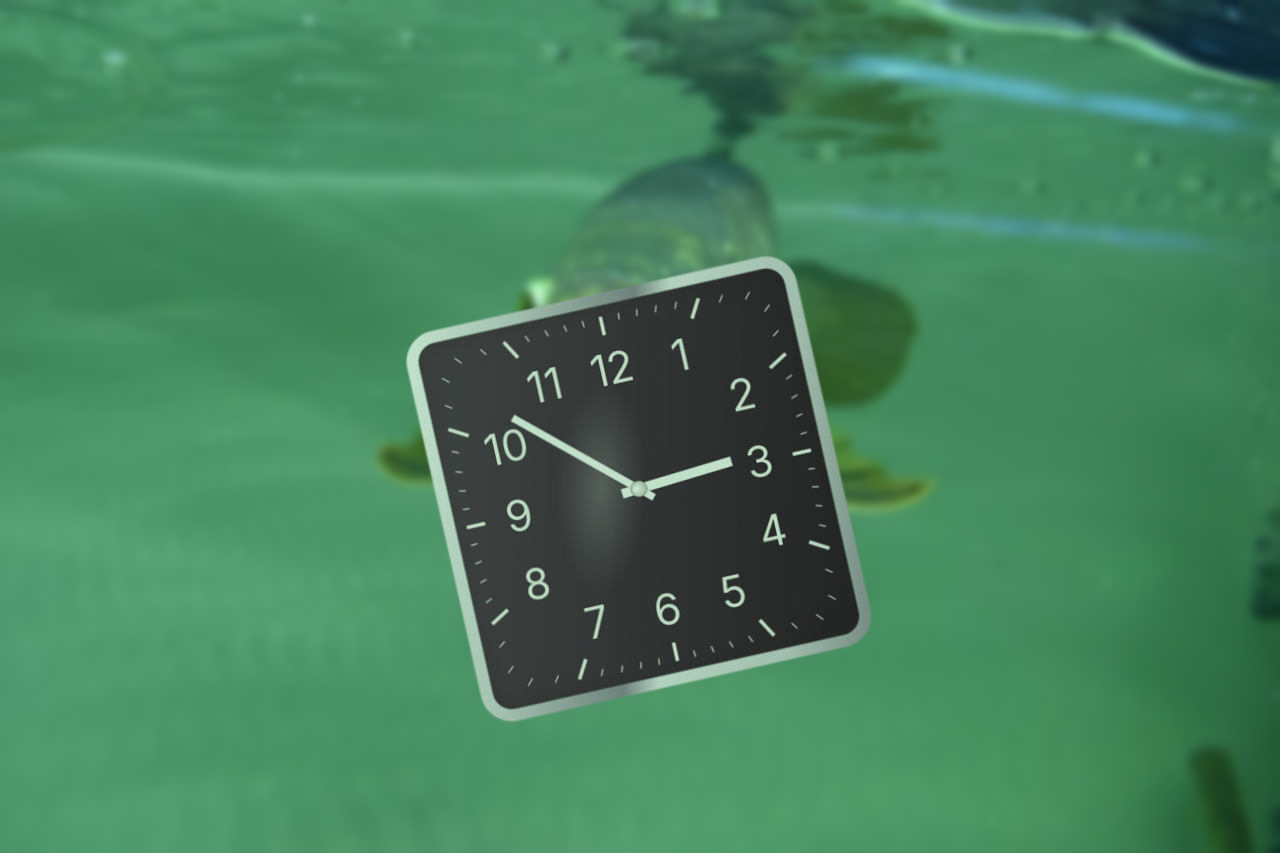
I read 2,52
